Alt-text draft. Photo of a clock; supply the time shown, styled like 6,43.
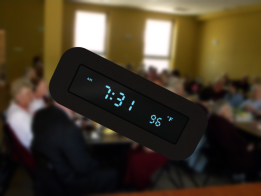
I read 7,31
